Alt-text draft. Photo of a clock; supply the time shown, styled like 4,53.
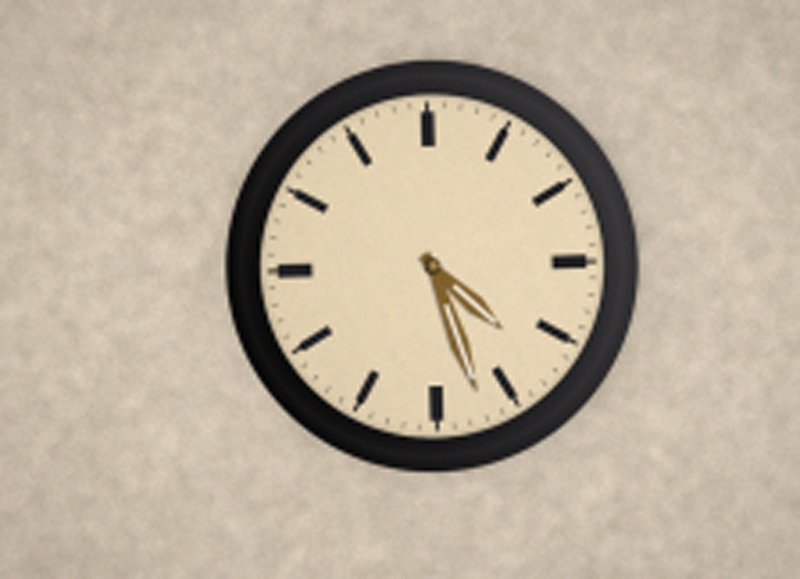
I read 4,27
